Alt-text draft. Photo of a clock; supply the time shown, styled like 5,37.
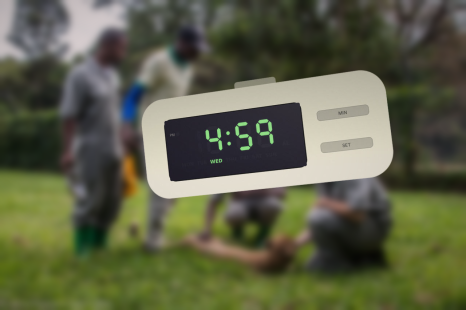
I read 4,59
